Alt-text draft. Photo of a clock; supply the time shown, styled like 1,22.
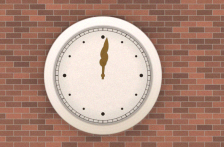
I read 12,01
